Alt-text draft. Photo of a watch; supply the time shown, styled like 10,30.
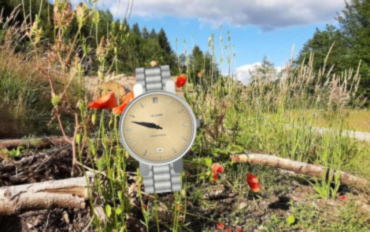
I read 9,48
